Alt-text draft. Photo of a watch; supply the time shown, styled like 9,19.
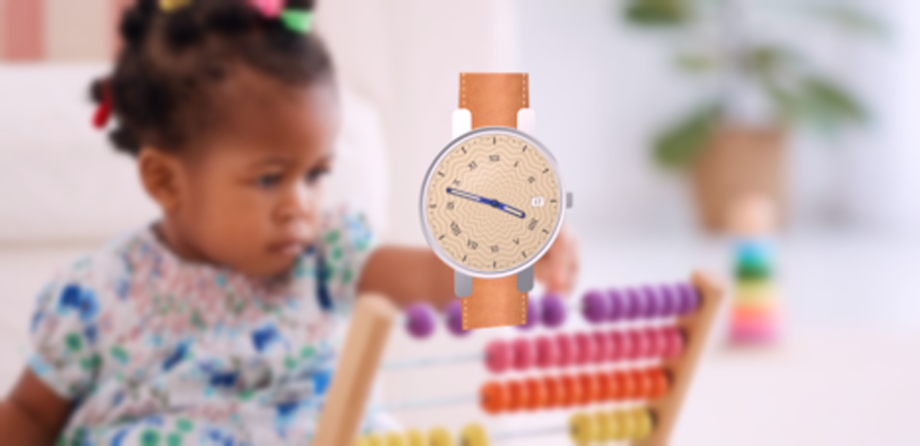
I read 3,48
